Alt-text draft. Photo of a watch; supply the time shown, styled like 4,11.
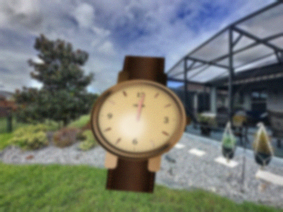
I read 12,01
